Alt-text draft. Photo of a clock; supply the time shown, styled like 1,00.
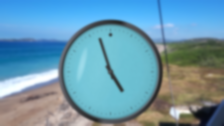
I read 4,57
